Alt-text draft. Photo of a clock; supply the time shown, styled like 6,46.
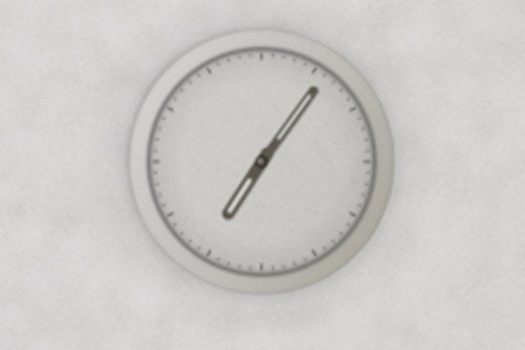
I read 7,06
